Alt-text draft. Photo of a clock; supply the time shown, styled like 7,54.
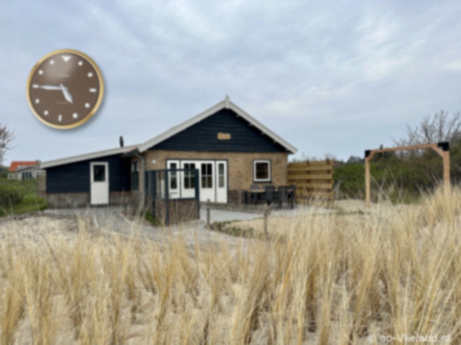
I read 4,45
